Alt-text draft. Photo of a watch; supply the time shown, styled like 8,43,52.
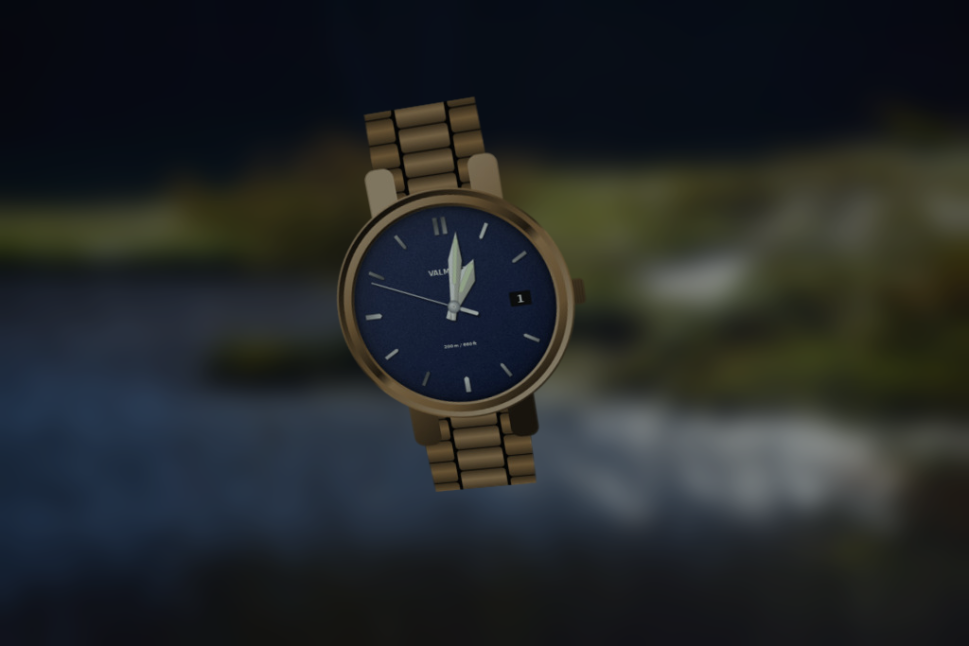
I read 1,01,49
